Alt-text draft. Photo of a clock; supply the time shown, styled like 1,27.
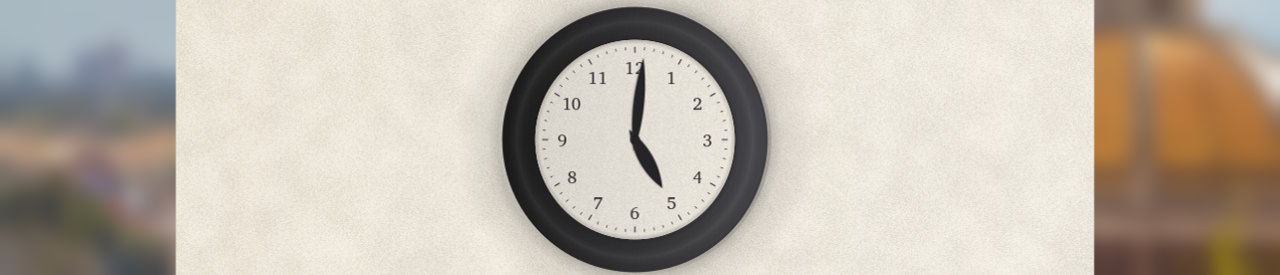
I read 5,01
